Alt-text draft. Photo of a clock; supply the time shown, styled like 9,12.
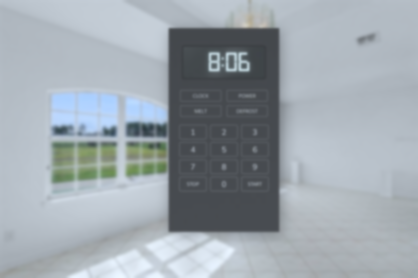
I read 8,06
